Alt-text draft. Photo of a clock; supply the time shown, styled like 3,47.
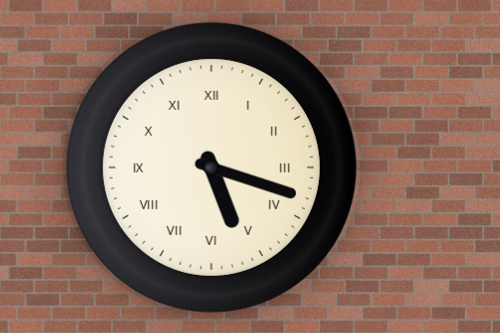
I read 5,18
